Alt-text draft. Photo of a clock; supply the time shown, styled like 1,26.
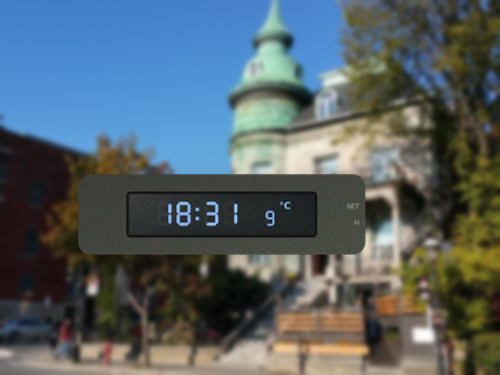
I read 18,31
